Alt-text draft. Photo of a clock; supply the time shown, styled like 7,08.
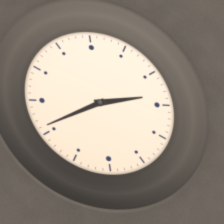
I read 2,41
